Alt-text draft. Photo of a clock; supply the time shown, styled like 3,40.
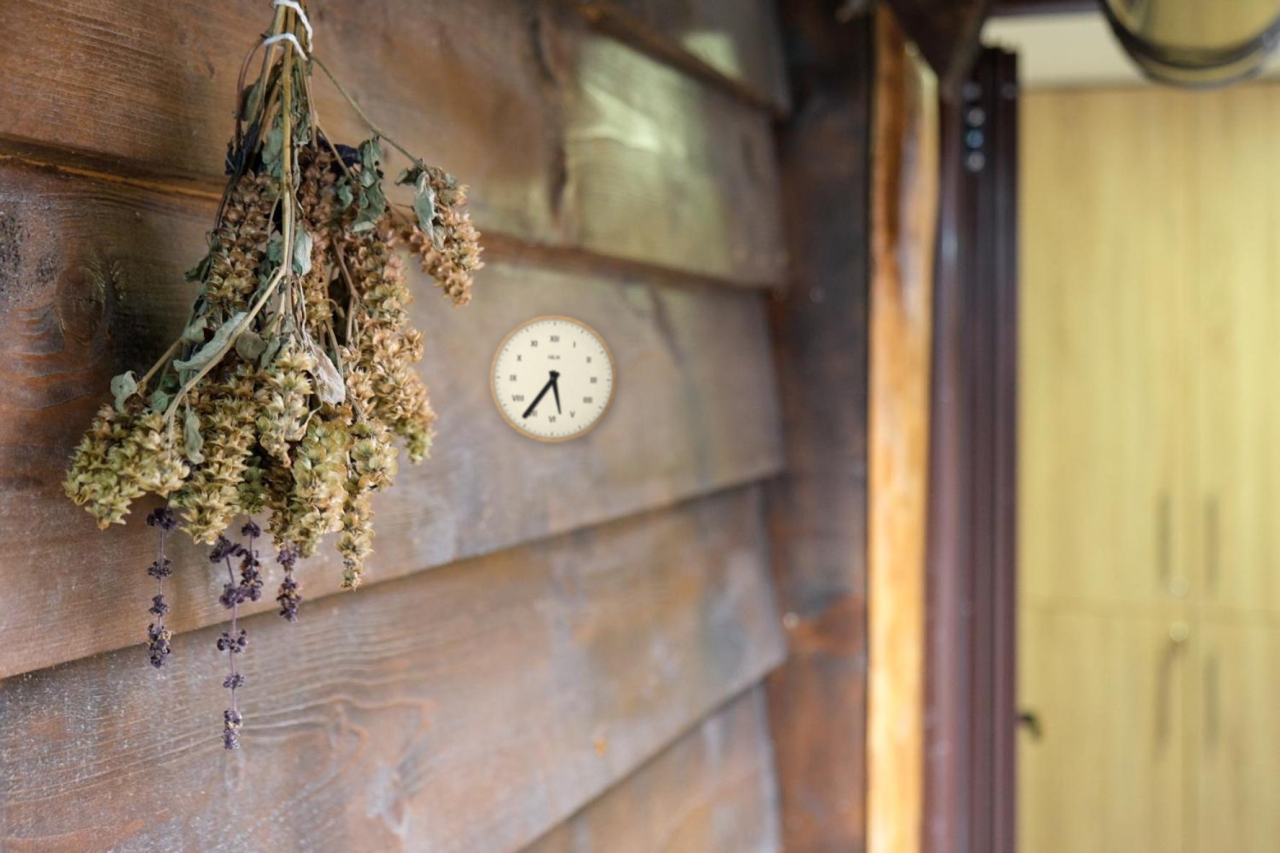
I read 5,36
